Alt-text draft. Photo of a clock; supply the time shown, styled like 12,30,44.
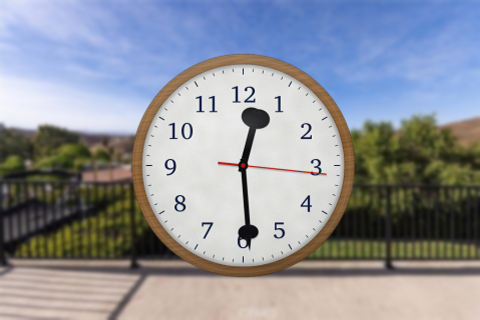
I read 12,29,16
